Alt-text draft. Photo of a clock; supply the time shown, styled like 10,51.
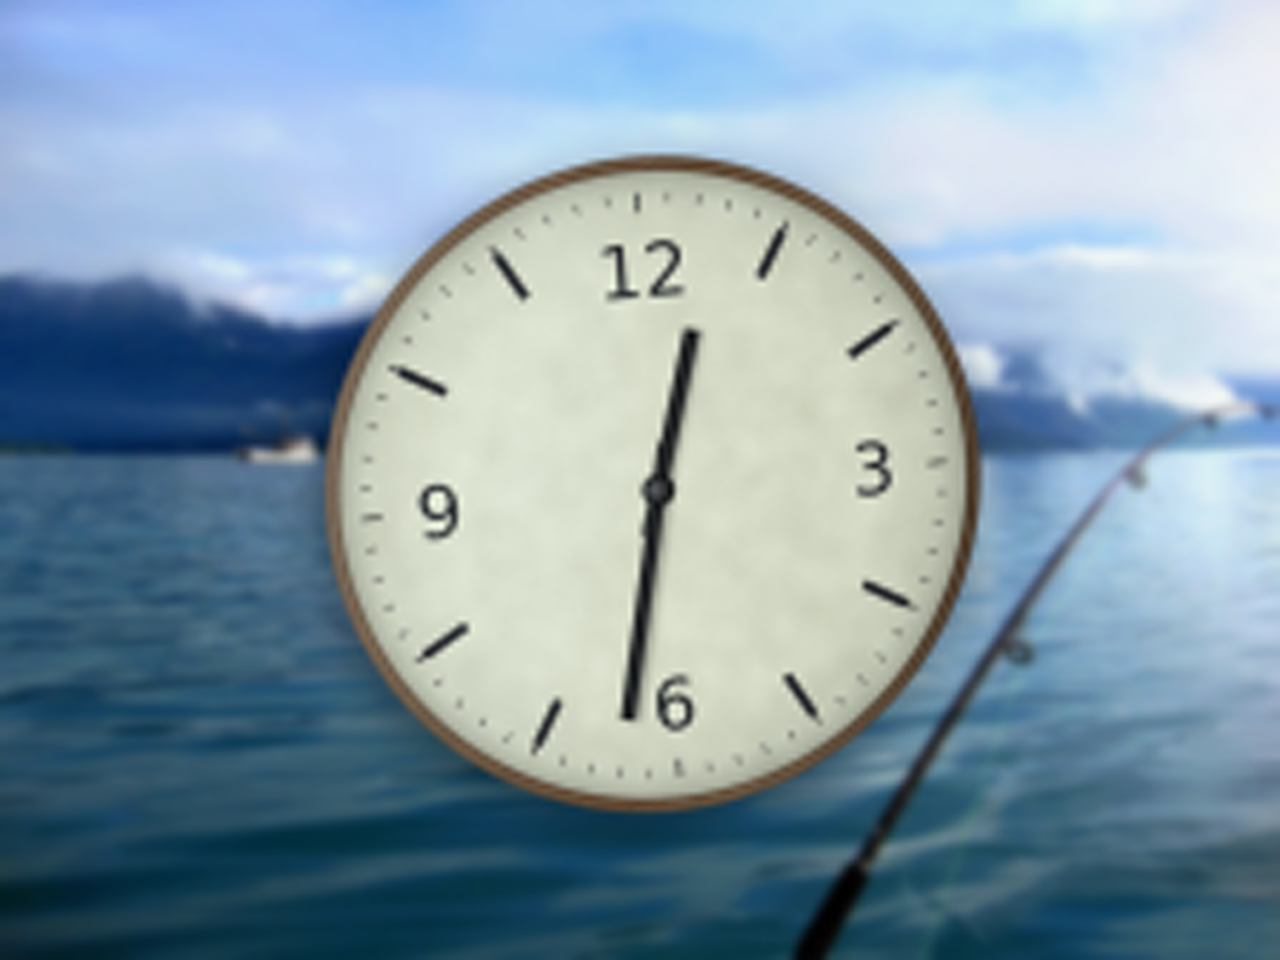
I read 12,32
